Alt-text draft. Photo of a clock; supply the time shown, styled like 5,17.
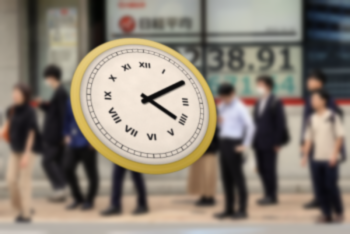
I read 4,10
